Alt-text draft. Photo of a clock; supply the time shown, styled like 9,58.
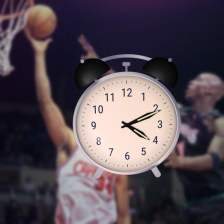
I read 4,11
